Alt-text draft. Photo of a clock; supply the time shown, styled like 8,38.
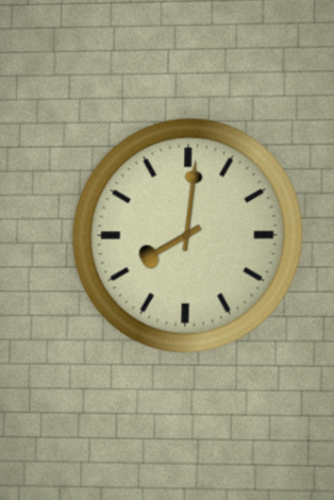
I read 8,01
